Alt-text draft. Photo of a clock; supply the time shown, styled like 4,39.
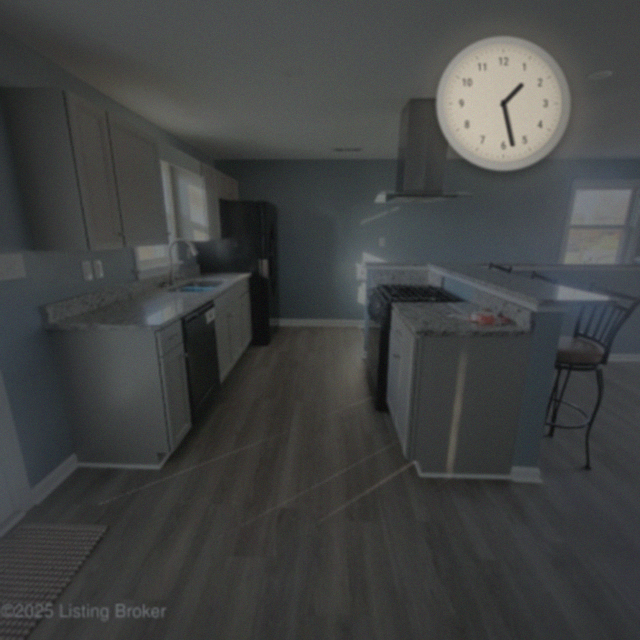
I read 1,28
